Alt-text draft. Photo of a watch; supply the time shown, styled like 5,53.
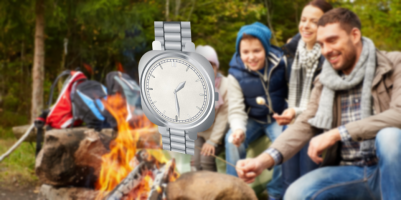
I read 1,29
